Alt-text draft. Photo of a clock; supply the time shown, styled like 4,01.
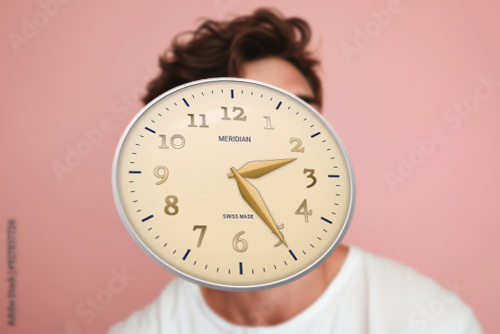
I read 2,25
